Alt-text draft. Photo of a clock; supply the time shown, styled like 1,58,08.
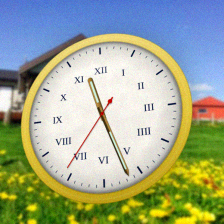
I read 11,26,36
